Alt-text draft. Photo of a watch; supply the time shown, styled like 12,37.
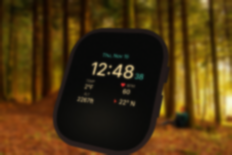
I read 12,48
